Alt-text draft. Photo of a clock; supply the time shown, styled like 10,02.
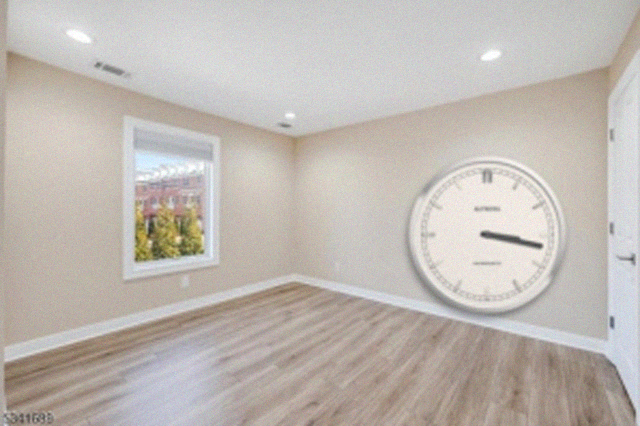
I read 3,17
